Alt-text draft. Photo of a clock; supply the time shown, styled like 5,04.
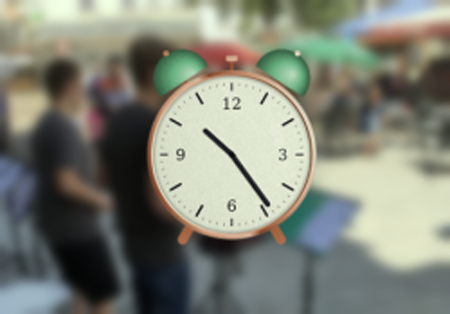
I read 10,24
